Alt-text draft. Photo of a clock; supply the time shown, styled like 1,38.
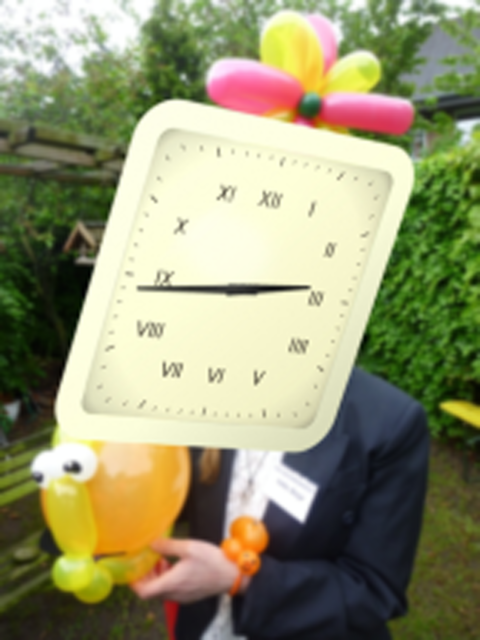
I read 2,44
